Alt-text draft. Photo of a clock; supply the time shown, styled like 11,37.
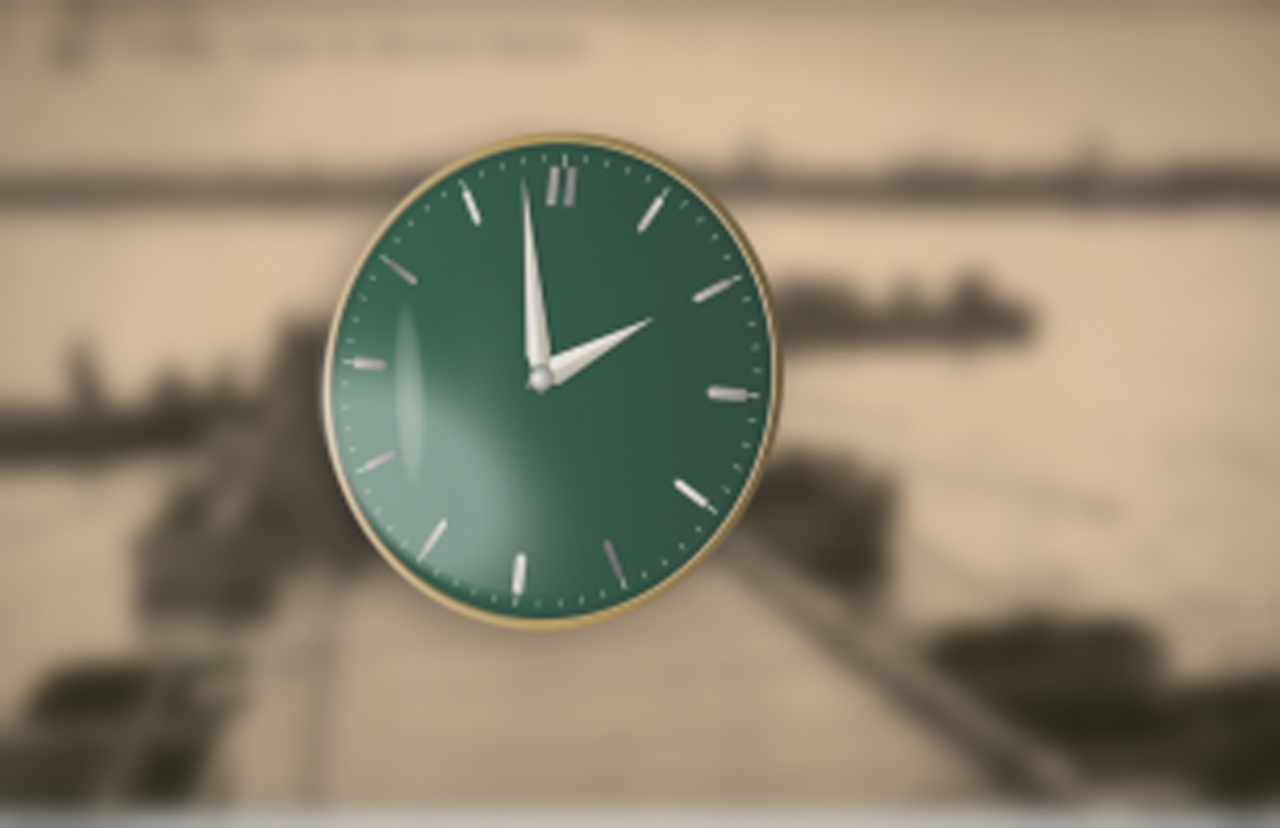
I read 1,58
